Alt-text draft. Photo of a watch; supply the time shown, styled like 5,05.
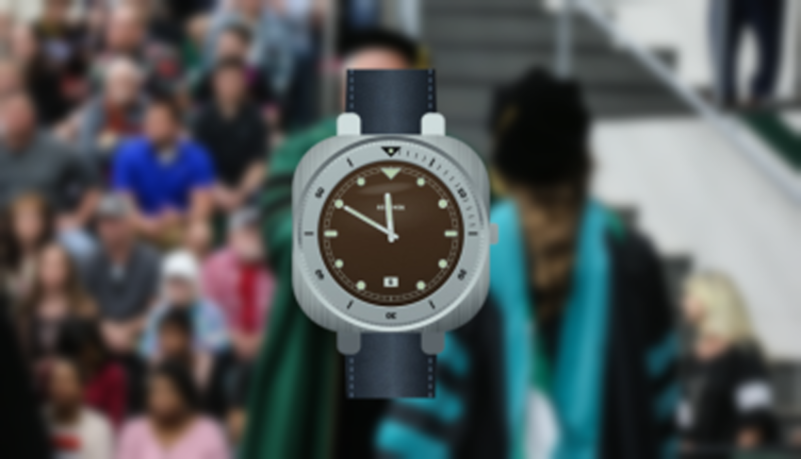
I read 11,50
